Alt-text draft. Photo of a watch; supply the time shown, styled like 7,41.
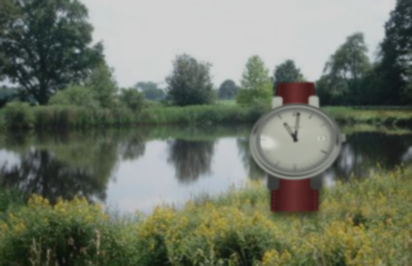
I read 11,01
